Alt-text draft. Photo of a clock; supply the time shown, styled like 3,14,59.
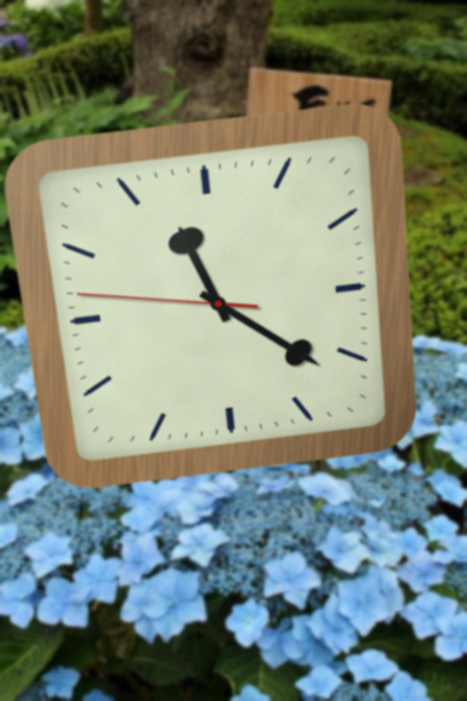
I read 11,21,47
